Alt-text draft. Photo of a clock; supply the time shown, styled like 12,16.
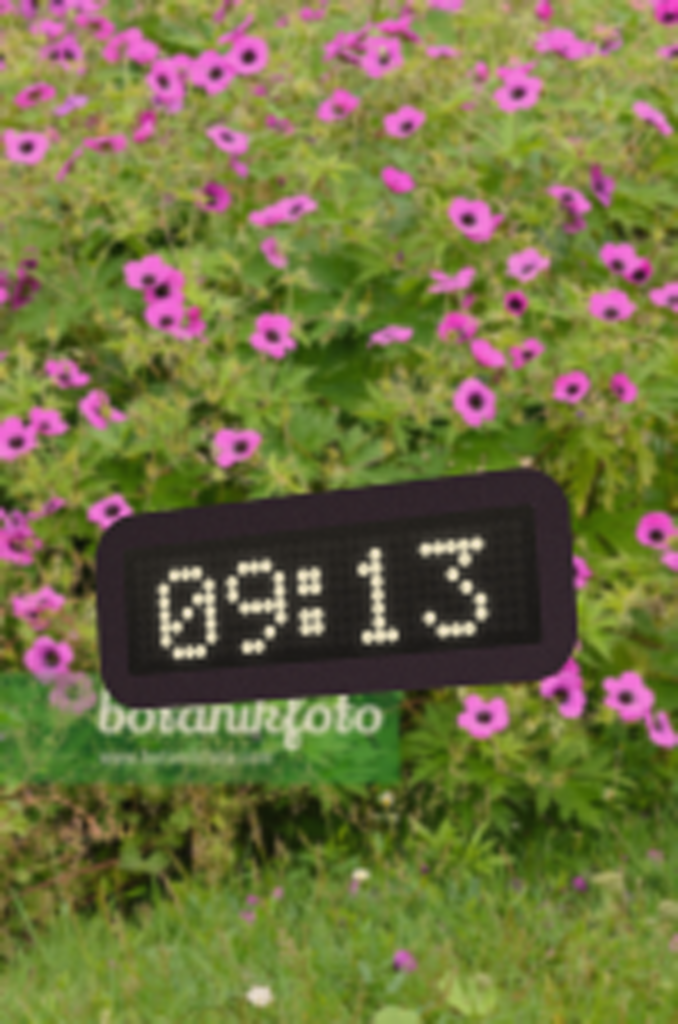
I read 9,13
